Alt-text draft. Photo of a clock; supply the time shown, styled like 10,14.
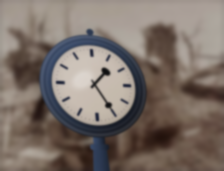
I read 1,25
